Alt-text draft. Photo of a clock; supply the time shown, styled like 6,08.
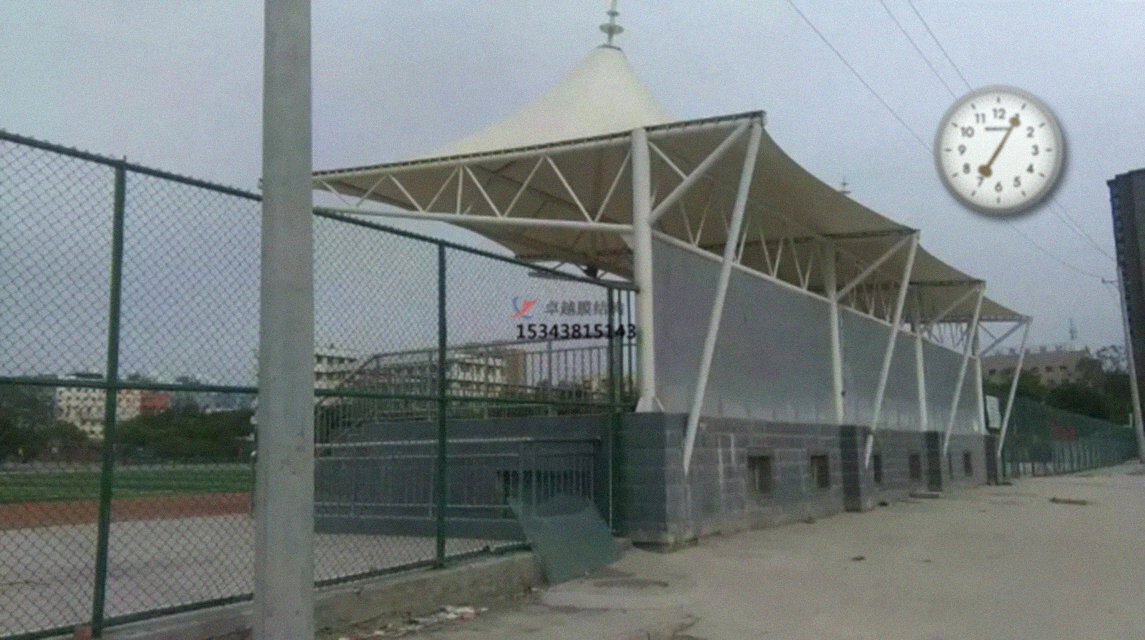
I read 7,05
